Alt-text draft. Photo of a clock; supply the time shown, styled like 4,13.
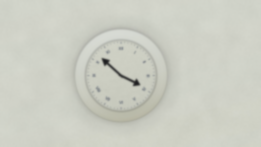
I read 3,52
